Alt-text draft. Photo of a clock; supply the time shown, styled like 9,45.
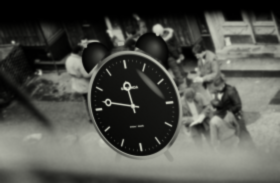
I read 11,47
